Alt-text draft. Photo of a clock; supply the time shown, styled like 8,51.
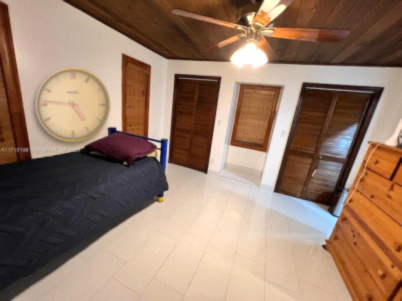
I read 4,46
